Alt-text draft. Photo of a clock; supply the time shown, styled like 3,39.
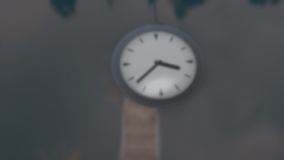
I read 3,38
